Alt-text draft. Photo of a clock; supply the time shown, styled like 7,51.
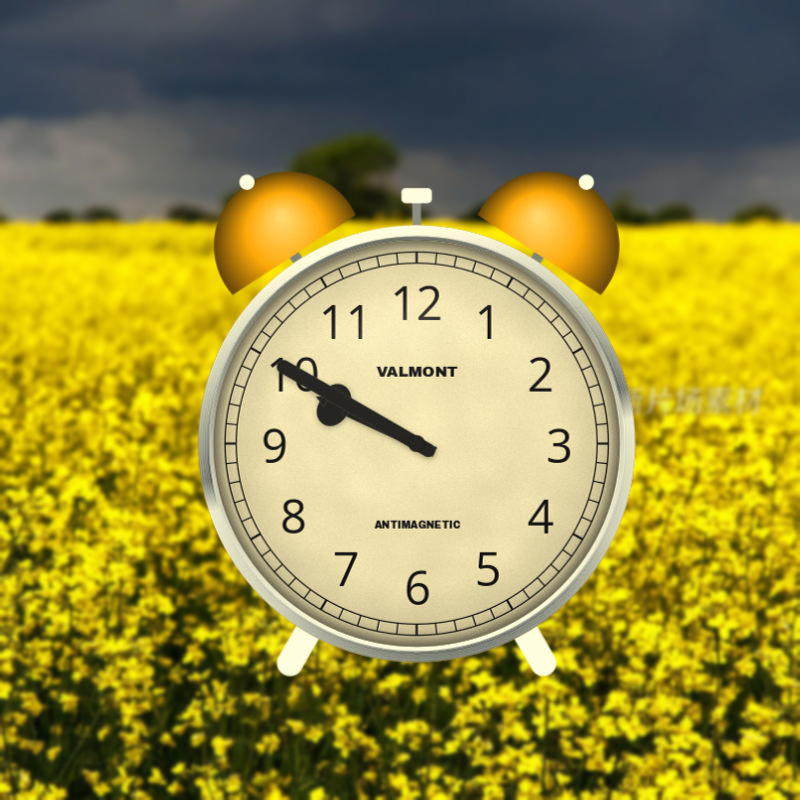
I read 9,50
